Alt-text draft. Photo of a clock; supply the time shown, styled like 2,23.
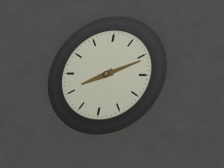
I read 8,11
